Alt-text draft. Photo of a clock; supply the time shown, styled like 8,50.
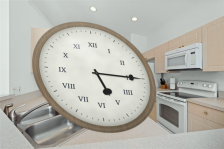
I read 5,15
